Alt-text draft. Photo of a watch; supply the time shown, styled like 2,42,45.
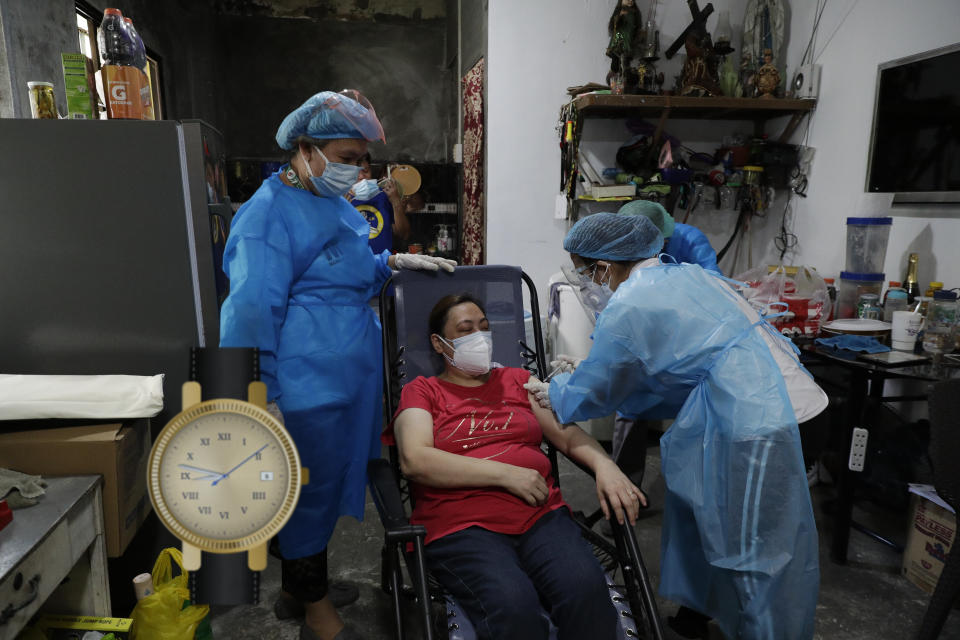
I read 8,47,09
